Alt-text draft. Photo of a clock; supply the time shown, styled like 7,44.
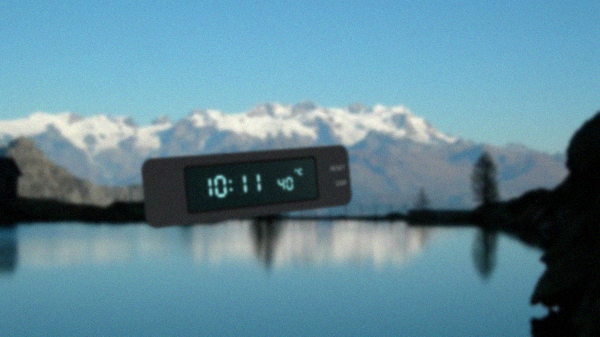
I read 10,11
